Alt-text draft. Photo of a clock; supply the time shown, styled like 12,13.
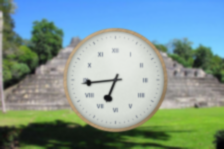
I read 6,44
